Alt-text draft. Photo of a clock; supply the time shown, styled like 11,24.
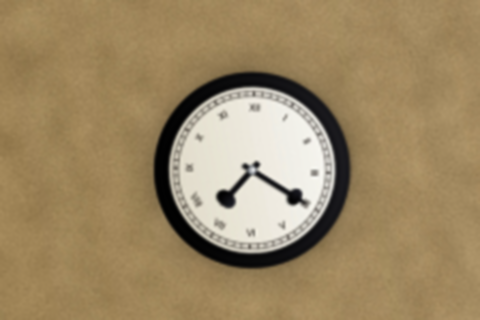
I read 7,20
